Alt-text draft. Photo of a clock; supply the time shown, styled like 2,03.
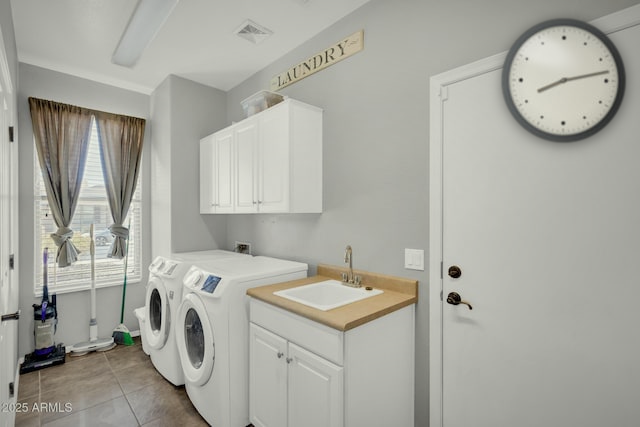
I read 8,13
